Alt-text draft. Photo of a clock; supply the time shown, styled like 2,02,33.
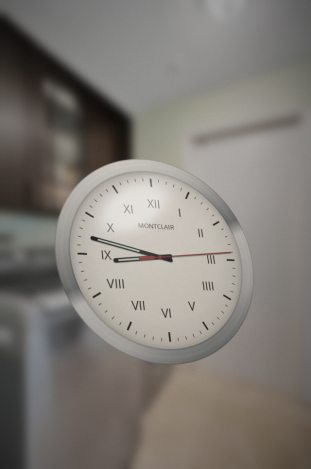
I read 8,47,14
